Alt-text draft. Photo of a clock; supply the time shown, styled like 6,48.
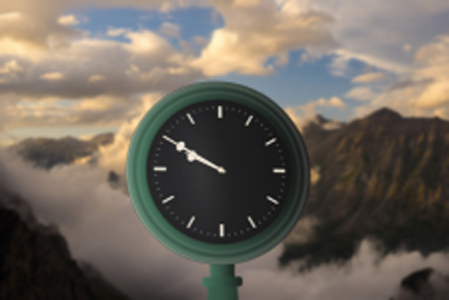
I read 9,50
